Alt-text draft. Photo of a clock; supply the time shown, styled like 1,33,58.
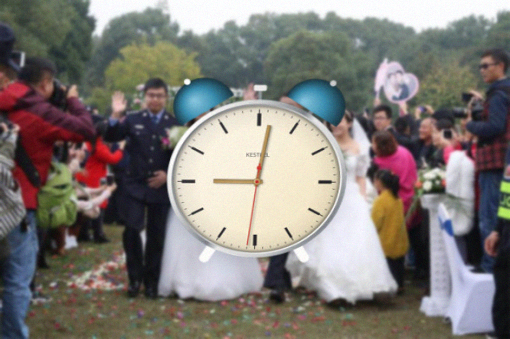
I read 9,01,31
